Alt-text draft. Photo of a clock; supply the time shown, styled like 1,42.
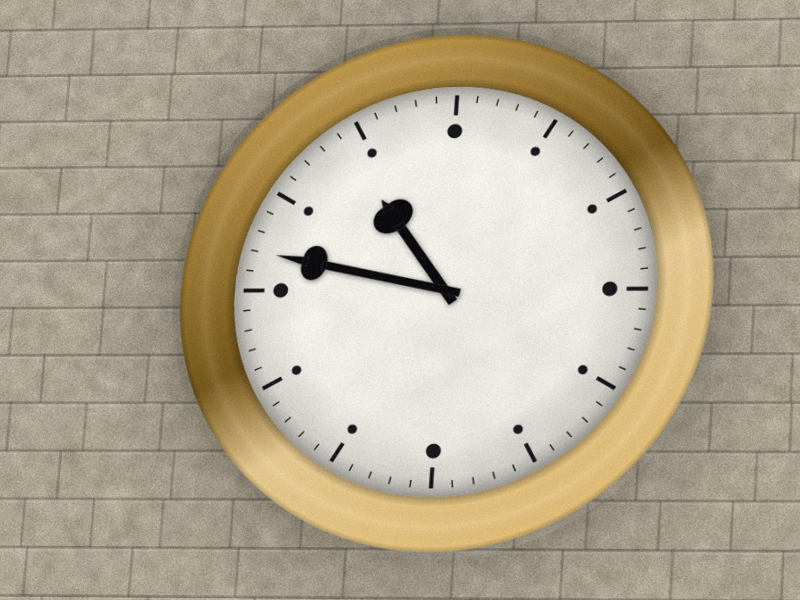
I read 10,47
